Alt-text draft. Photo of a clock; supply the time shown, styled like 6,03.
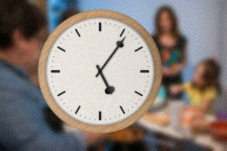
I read 5,06
